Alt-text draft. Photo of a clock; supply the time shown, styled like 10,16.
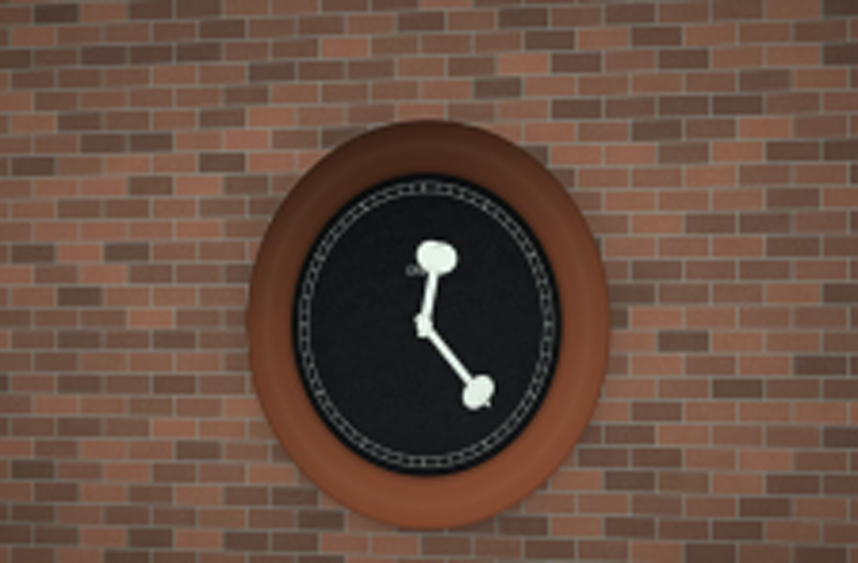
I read 12,23
